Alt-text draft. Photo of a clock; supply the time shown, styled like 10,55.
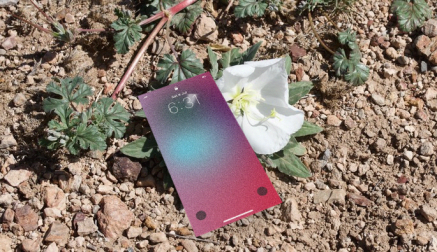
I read 6,31
